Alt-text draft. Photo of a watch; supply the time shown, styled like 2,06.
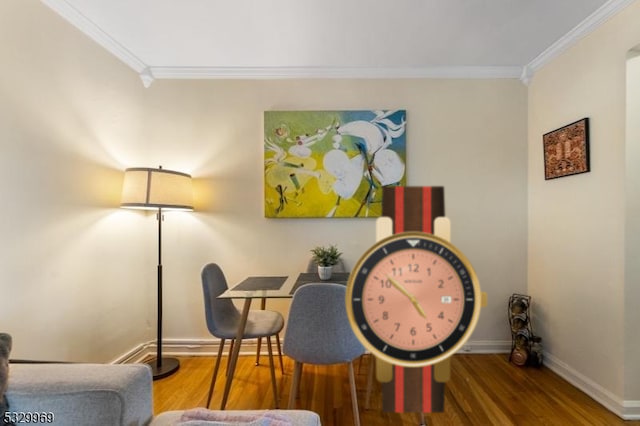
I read 4,52
